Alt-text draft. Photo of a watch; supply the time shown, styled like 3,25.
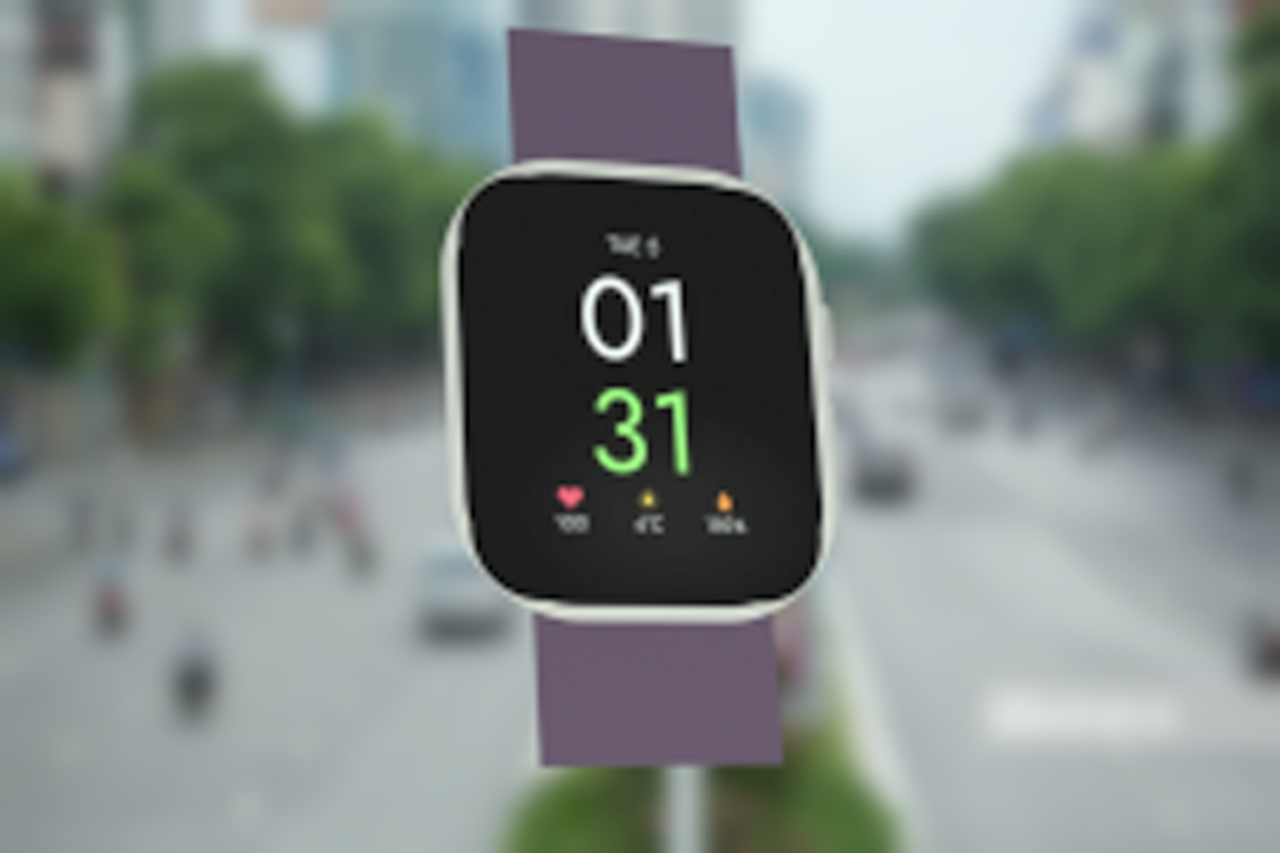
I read 1,31
